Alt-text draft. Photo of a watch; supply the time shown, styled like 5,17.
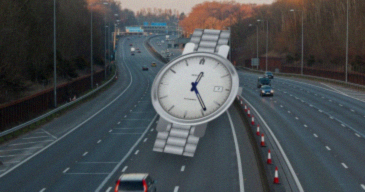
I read 12,24
